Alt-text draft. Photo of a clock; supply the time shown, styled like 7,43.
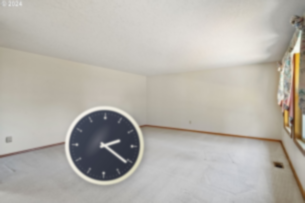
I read 2,21
